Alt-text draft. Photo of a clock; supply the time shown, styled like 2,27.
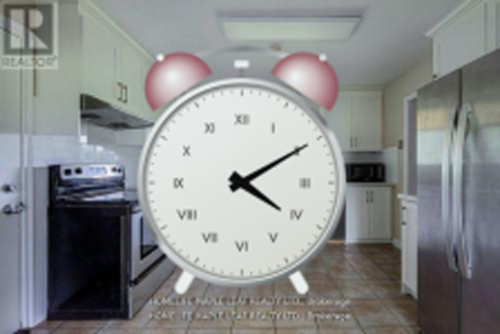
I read 4,10
